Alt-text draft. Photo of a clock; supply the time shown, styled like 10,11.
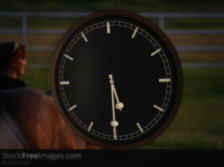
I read 5,30
